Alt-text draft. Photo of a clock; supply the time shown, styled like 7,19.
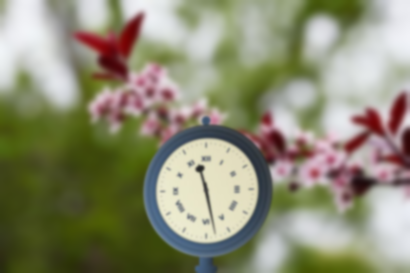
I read 11,28
